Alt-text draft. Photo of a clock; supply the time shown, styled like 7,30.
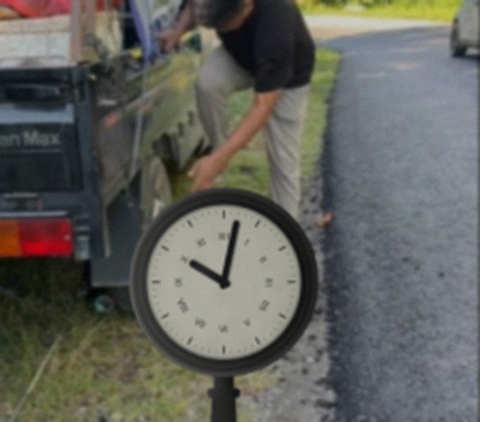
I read 10,02
